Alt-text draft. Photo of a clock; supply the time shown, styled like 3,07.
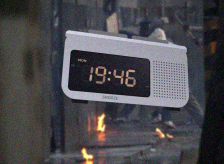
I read 19,46
